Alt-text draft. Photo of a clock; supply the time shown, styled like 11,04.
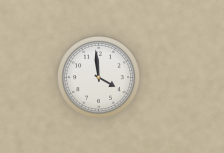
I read 3,59
